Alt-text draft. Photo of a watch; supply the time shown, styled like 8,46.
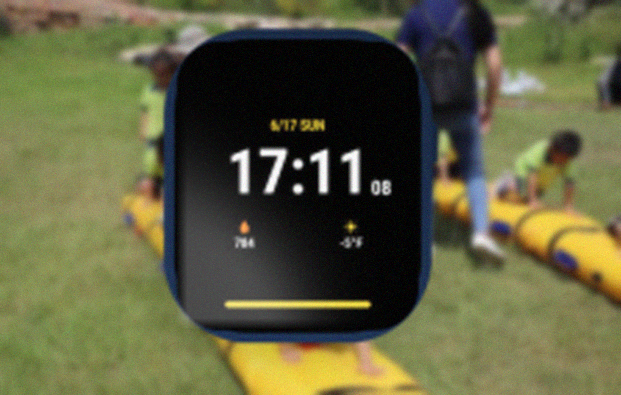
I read 17,11
